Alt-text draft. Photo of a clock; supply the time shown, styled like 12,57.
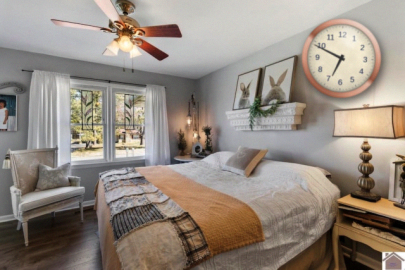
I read 6,49
